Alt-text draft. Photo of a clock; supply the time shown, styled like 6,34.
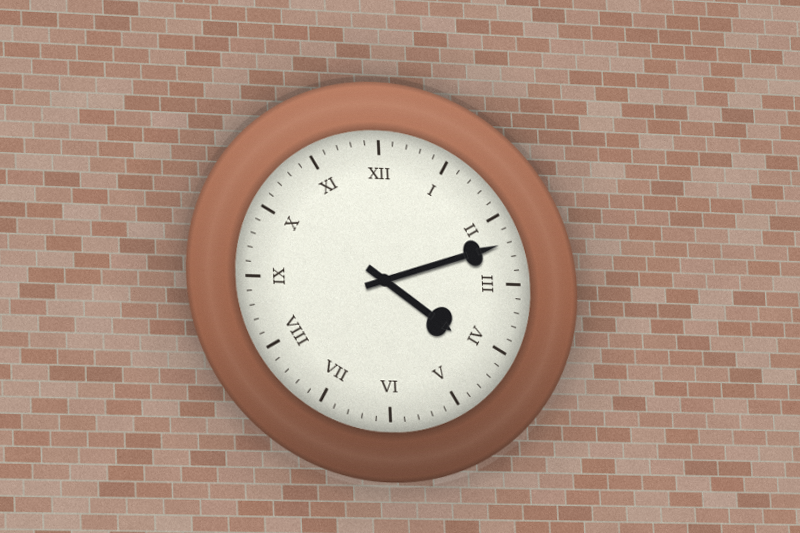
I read 4,12
